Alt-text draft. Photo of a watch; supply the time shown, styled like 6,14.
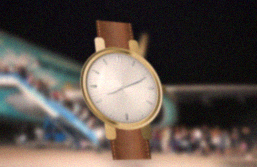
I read 8,11
